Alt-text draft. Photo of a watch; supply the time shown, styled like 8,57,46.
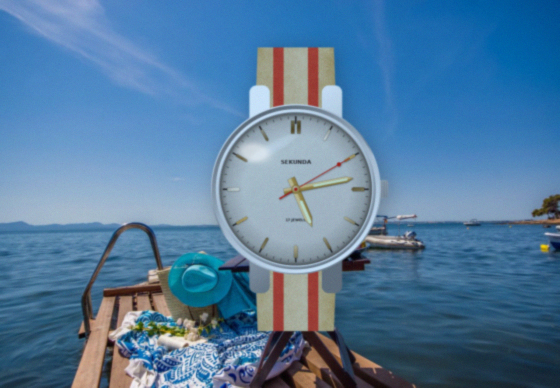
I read 5,13,10
